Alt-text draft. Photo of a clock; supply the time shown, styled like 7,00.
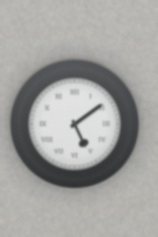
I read 5,09
